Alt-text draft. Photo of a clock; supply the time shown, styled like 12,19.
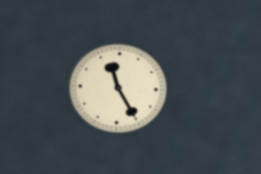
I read 11,25
